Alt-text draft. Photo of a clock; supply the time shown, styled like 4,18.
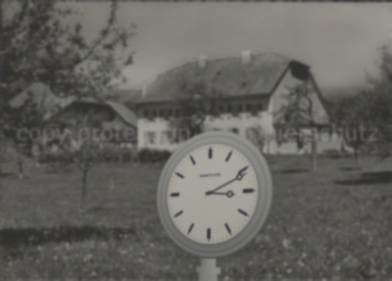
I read 3,11
